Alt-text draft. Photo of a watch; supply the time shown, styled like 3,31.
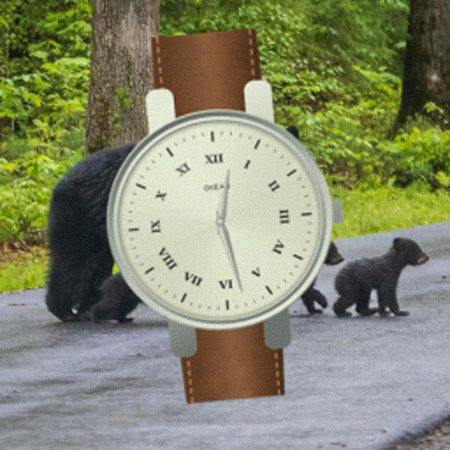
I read 12,28
